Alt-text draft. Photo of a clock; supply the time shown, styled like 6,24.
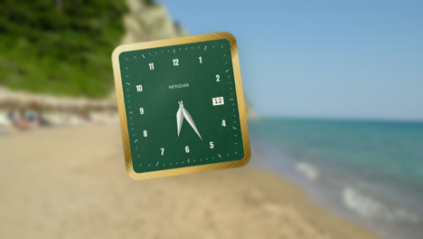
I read 6,26
